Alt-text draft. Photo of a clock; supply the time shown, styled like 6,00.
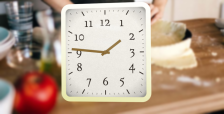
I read 1,46
